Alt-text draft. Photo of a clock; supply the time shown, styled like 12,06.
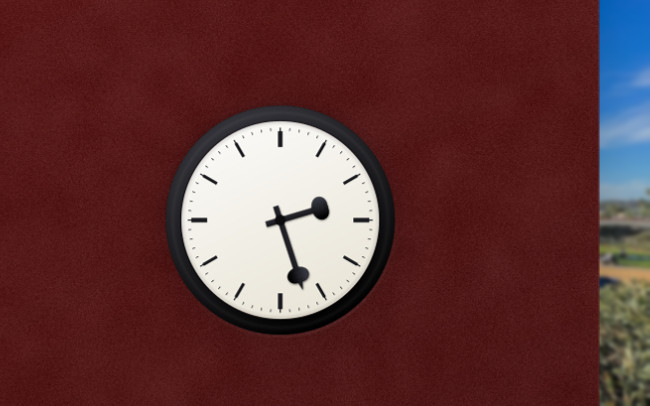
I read 2,27
